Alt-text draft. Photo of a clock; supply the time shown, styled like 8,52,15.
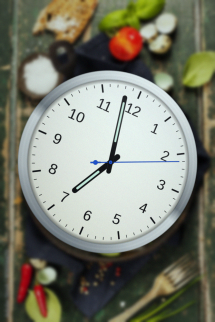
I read 6,58,11
